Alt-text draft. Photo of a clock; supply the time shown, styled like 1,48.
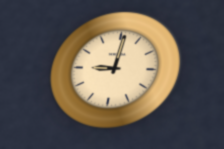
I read 9,01
